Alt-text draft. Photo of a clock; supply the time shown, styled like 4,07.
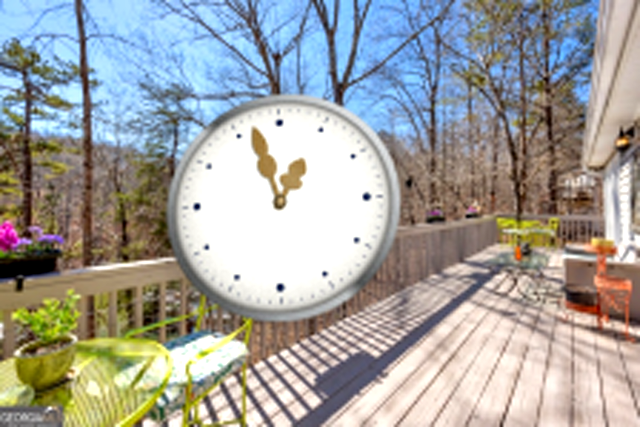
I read 12,57
